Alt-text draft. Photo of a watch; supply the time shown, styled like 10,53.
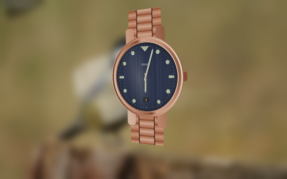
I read 6,03
